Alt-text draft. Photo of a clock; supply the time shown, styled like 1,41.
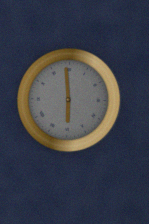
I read 5,59
